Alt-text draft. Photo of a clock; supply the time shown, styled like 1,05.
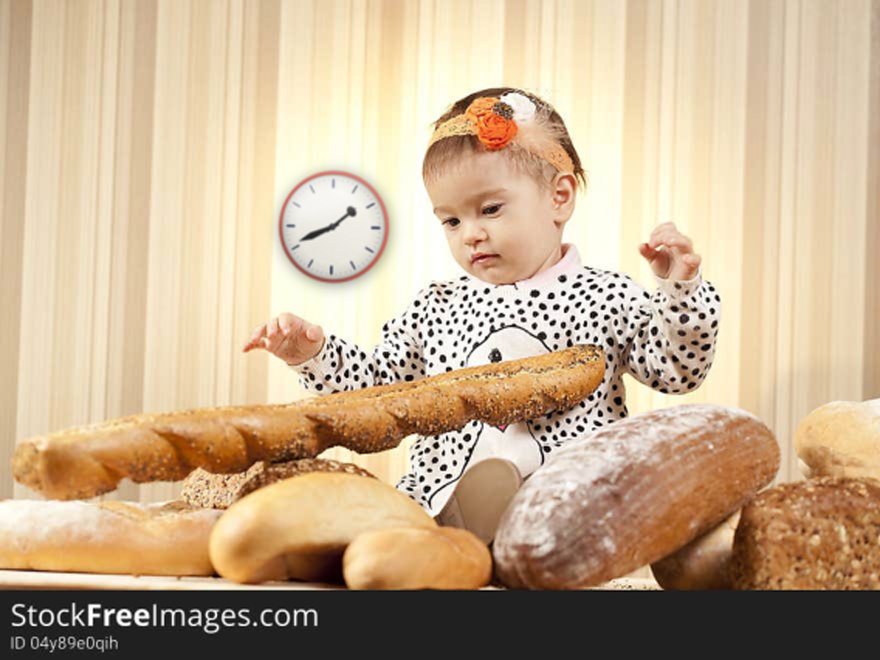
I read 1,41
